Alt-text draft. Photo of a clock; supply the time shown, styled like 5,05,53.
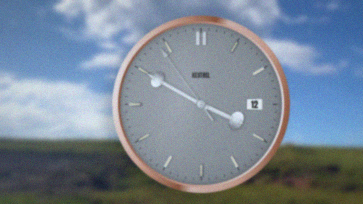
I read 3,49,54
